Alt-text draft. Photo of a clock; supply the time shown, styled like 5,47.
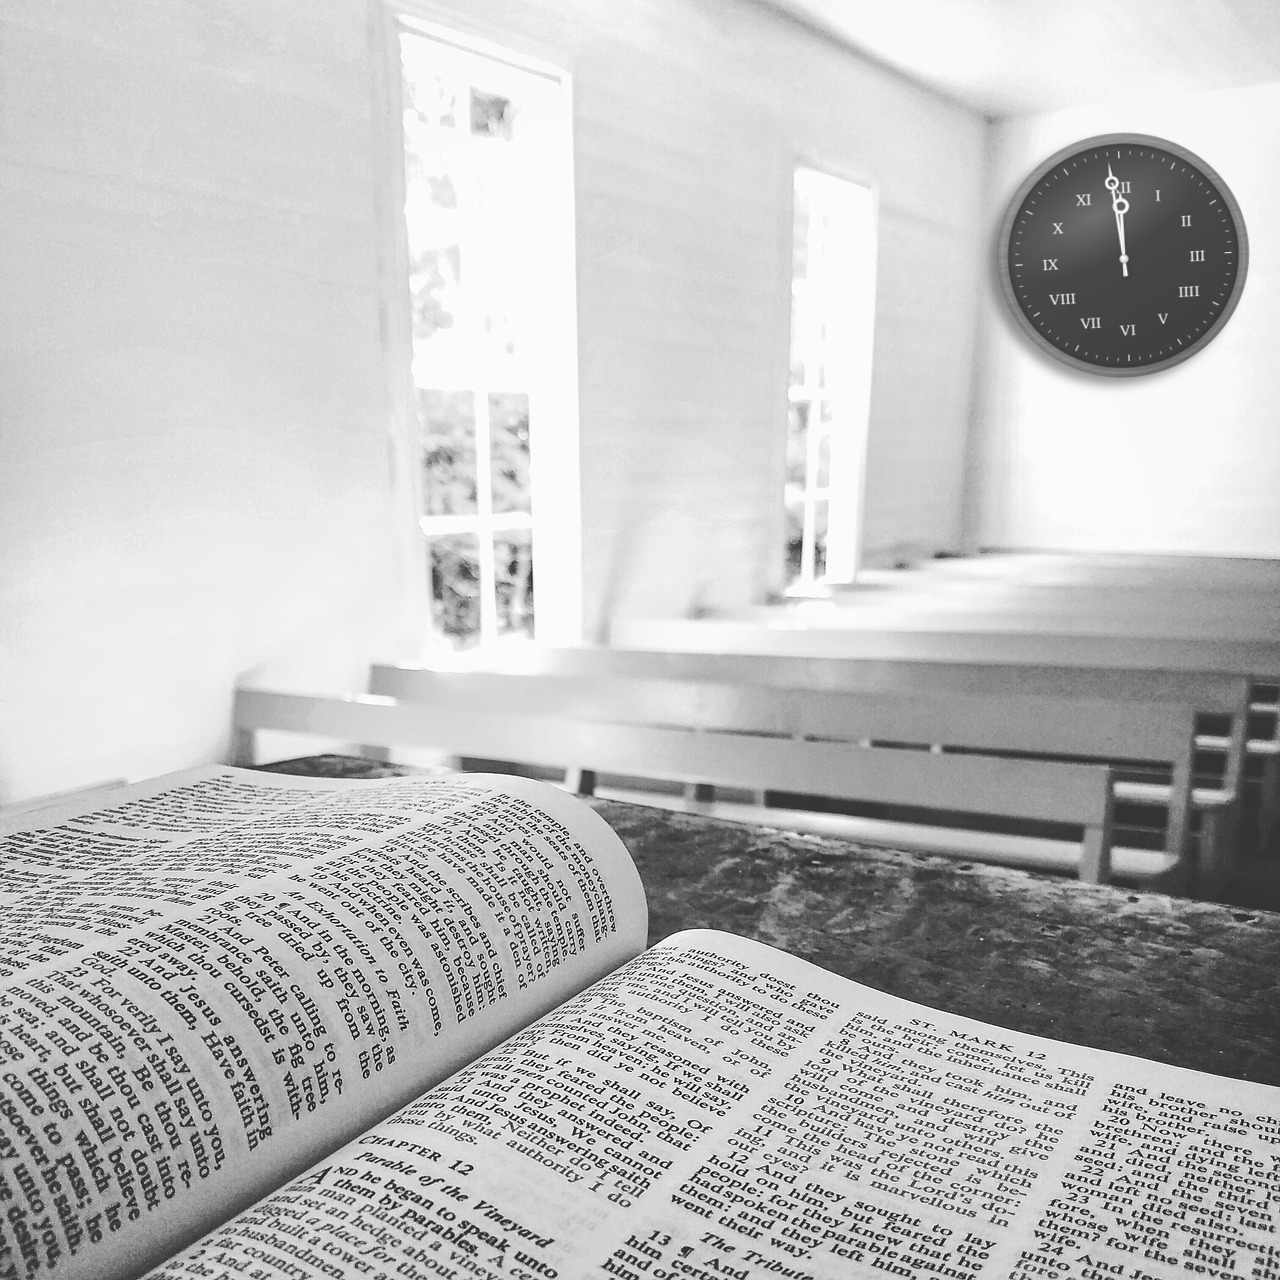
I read 11,59
